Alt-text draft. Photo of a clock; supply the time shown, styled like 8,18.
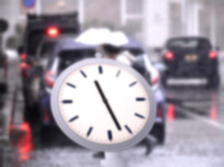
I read 11,27
